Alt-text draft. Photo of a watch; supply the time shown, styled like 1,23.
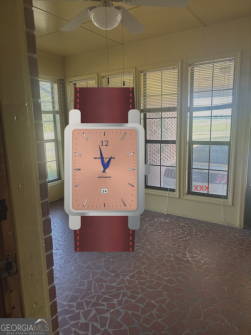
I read 12,58
